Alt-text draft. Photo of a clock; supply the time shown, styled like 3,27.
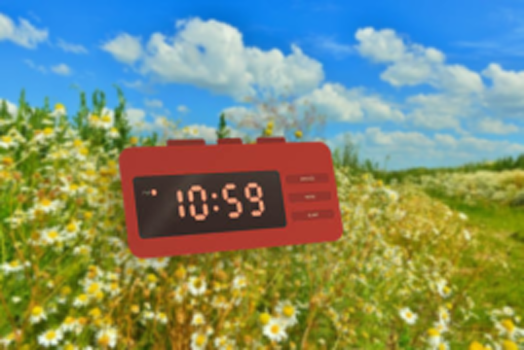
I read 10,59
